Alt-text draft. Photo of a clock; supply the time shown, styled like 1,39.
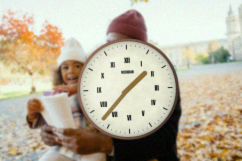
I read 1,37
